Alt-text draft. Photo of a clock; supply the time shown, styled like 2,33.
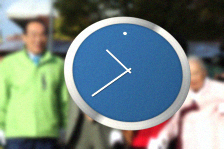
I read 10,39
